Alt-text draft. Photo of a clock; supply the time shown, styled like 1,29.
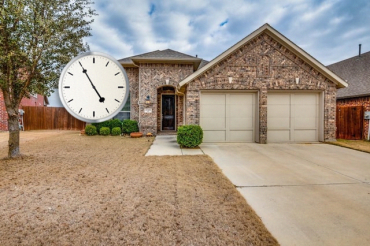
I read 4,55
